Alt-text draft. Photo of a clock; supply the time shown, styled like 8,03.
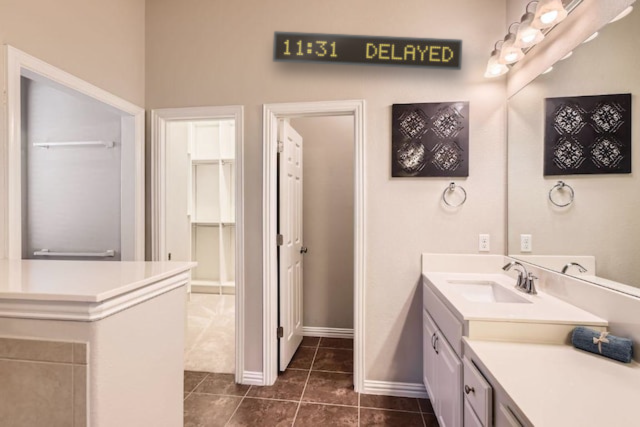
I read 11,31
